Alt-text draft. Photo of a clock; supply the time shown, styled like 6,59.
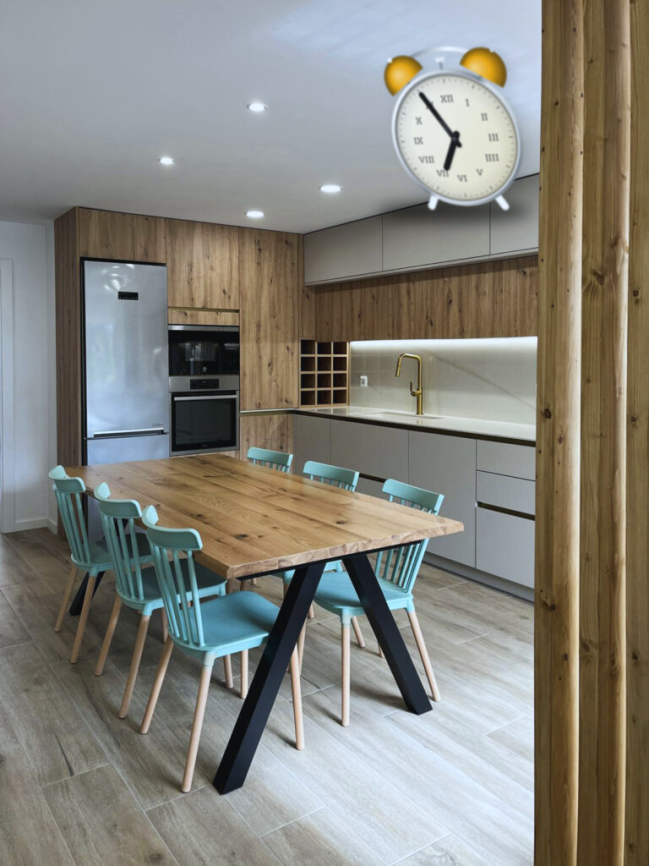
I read 6,55
